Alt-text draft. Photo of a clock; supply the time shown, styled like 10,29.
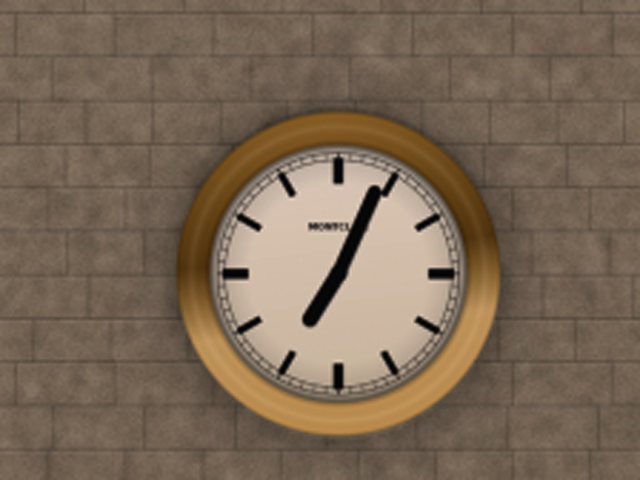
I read 7,04
